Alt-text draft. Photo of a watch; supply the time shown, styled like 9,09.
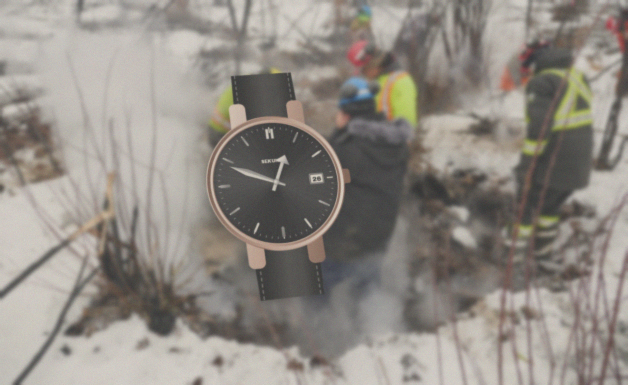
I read 12,49
